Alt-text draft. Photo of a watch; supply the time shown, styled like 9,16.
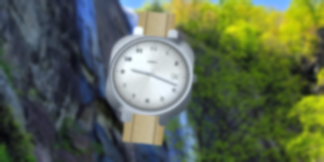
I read 9,18
